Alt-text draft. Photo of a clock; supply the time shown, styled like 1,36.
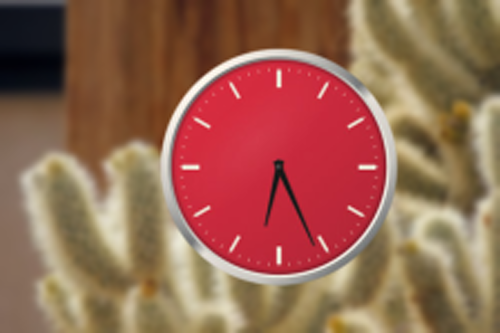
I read 6,26
